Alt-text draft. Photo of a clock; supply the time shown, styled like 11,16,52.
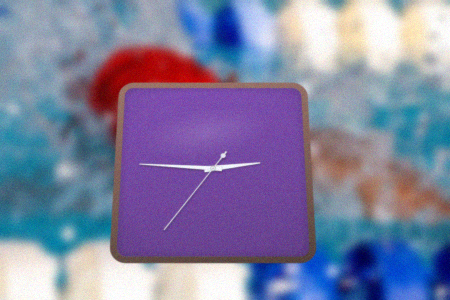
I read 2,45,36
